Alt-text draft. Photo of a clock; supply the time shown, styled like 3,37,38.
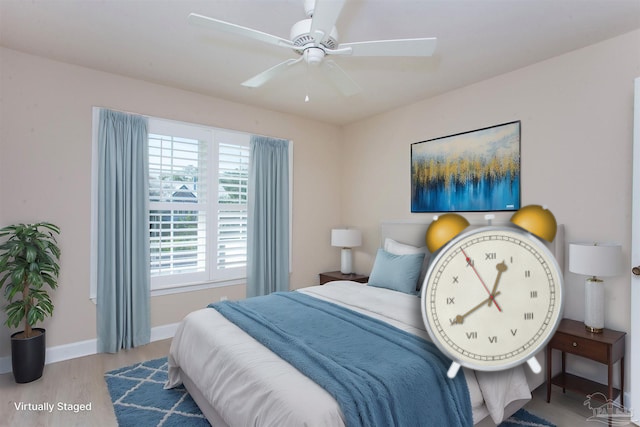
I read 12,39,55
